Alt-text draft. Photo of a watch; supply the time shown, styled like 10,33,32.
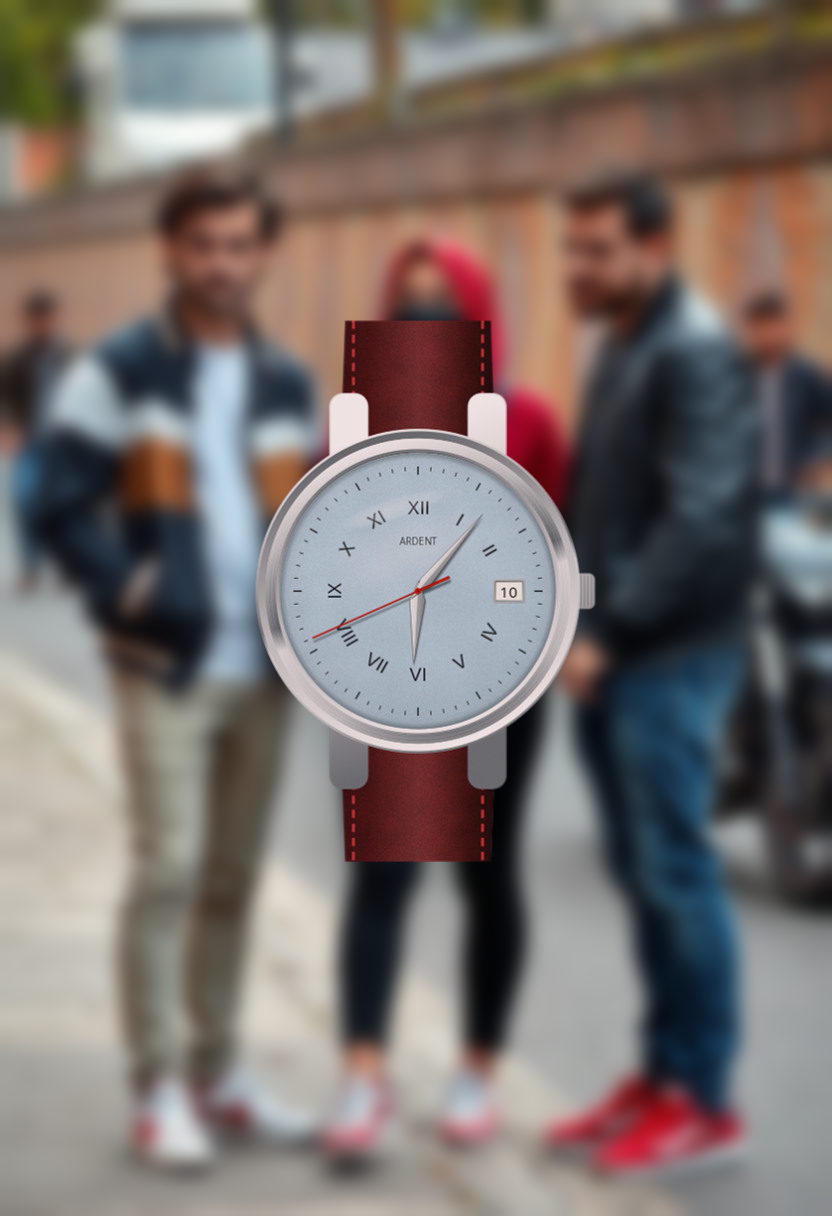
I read 6,06,41
